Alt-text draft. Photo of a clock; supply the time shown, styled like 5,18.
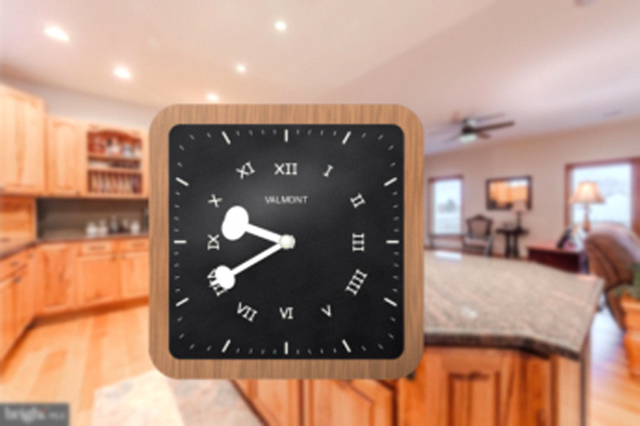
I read 9,40
